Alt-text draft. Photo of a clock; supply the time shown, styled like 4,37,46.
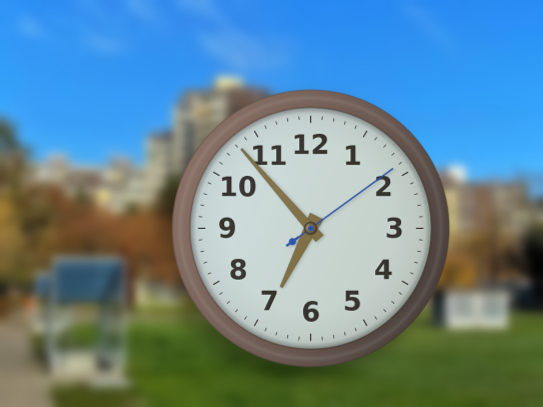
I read 6,53,09
